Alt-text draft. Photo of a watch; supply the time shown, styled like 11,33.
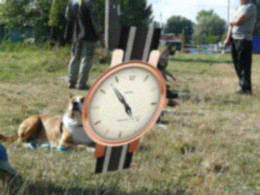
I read 4,53
